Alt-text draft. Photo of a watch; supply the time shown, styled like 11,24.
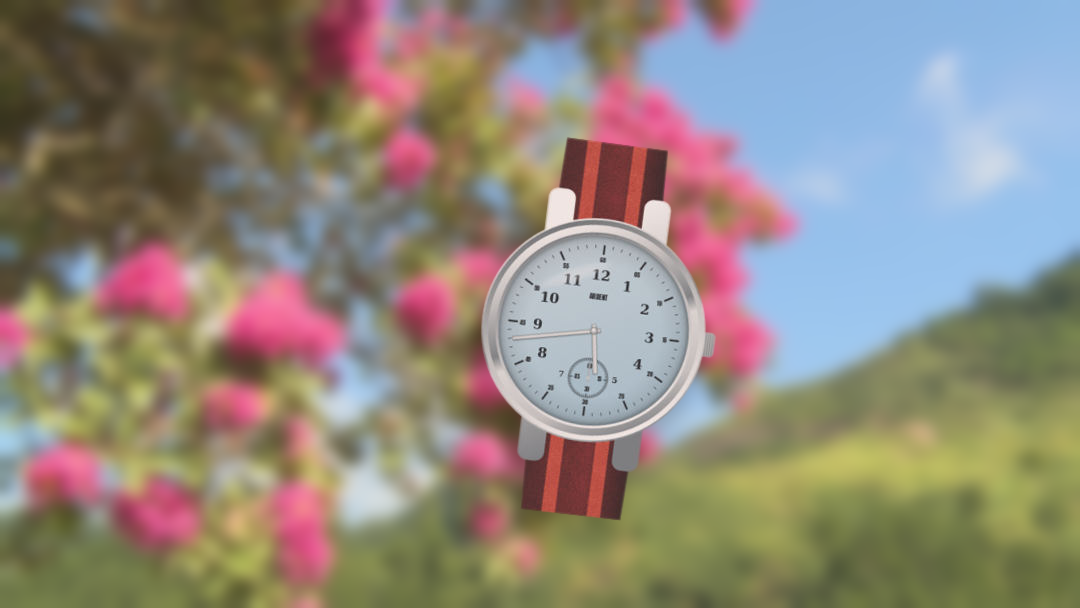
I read 5,43
